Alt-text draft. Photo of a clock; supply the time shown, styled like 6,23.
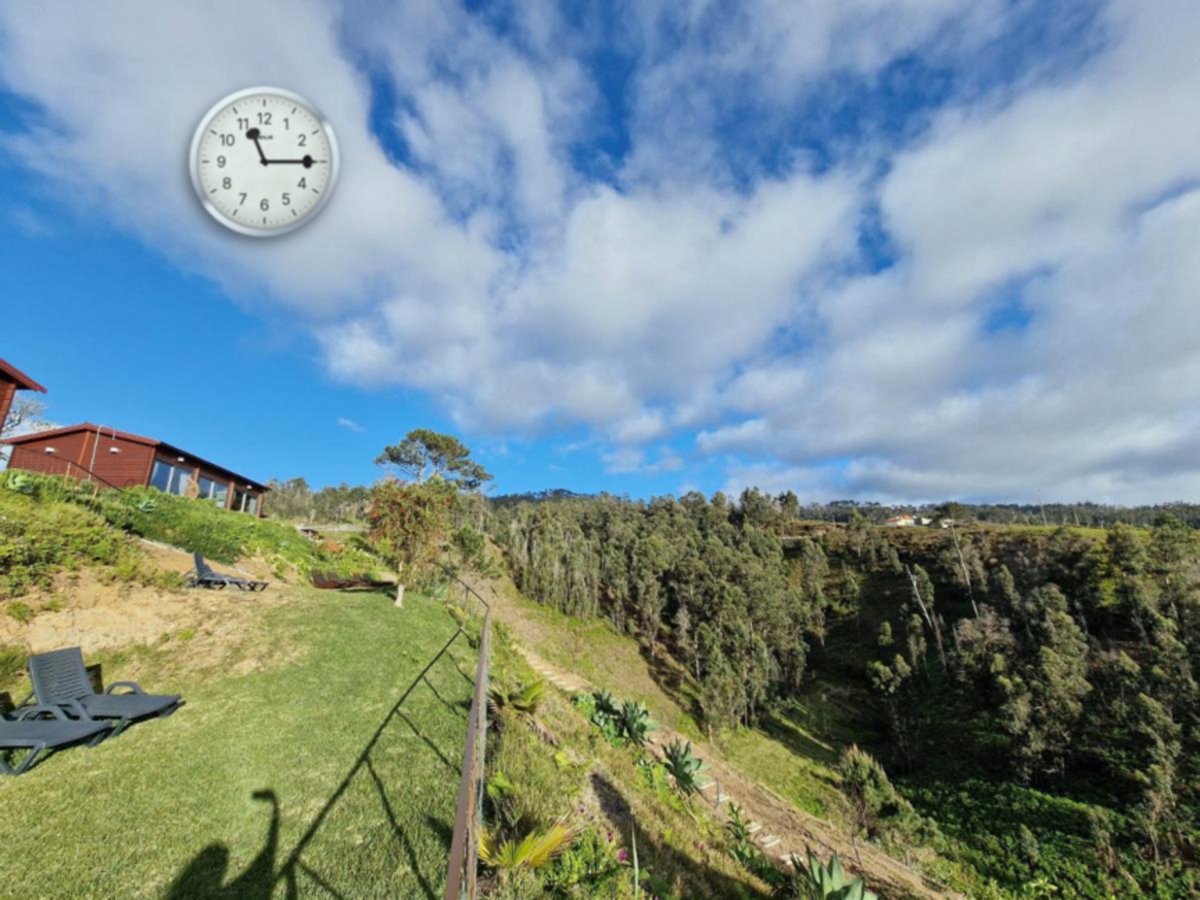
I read 11,15
